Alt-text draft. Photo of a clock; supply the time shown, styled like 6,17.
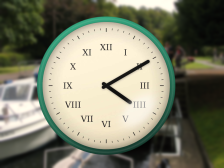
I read 4,10
